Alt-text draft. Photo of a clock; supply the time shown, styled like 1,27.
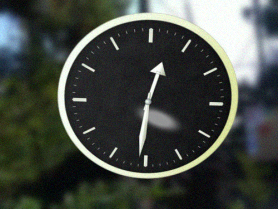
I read 12,31
